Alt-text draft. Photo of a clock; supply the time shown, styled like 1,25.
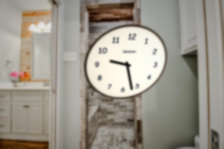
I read 9,27
